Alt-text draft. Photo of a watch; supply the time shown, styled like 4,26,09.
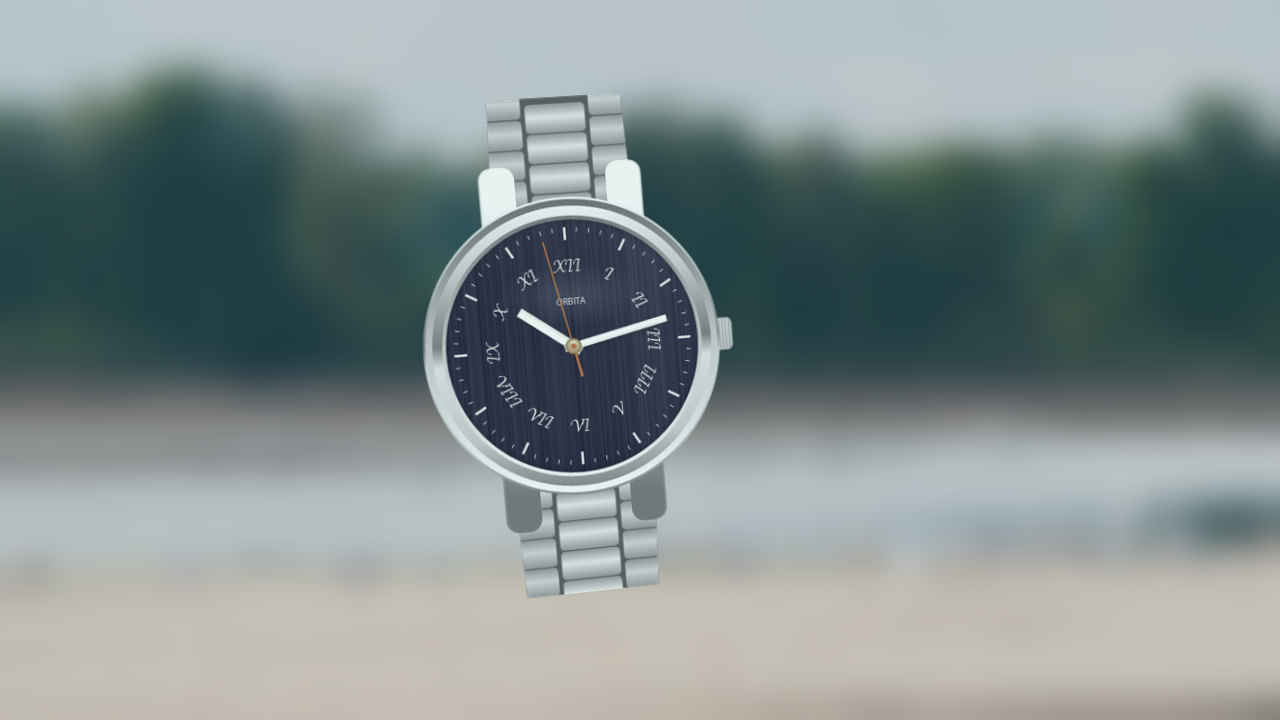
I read 10,12,58
